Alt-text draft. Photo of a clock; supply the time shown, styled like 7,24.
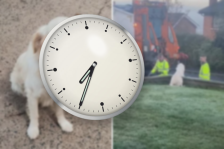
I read 7,35
